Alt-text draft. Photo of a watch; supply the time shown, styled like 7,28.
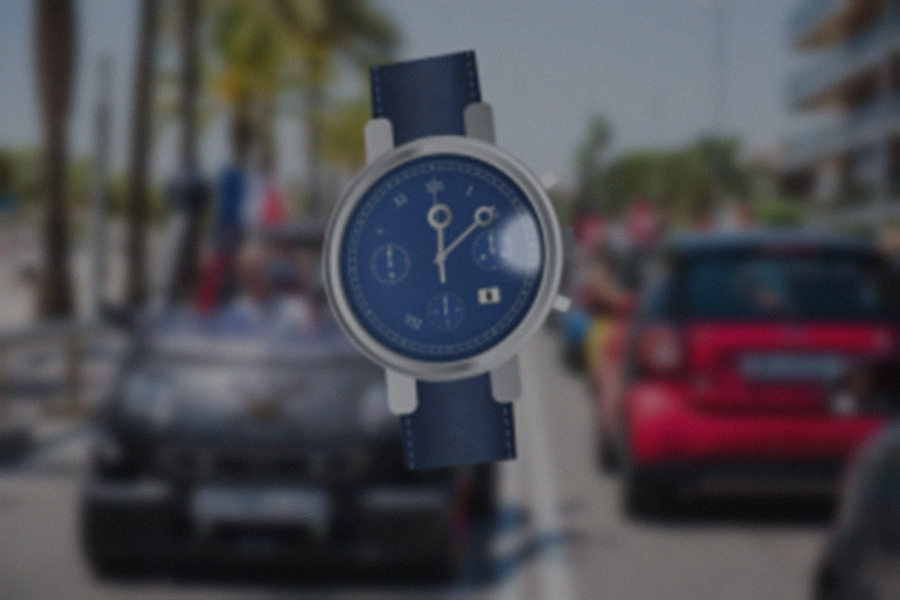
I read 12,09
